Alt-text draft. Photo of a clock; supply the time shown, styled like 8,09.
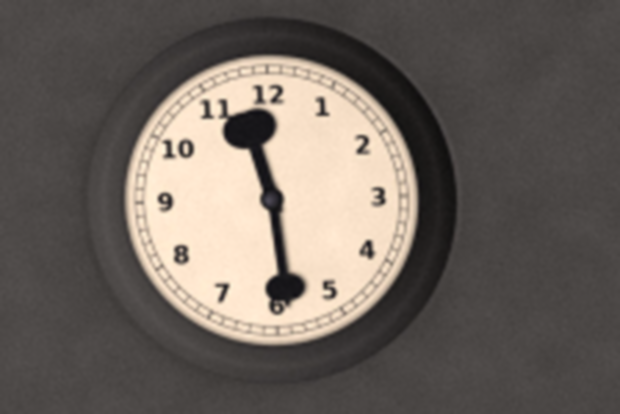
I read 11,29
